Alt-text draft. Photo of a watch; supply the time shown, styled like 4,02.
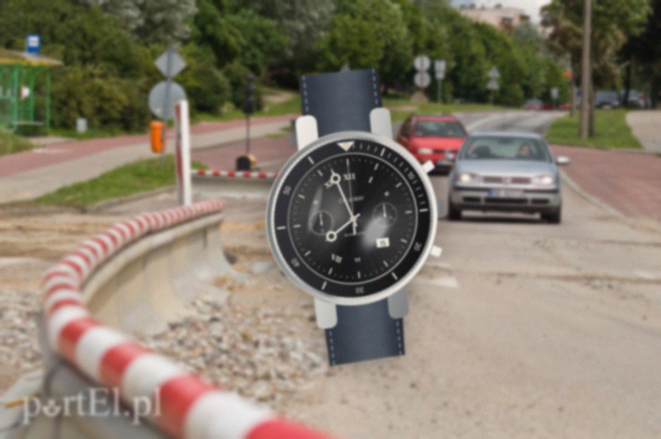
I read 7,57
